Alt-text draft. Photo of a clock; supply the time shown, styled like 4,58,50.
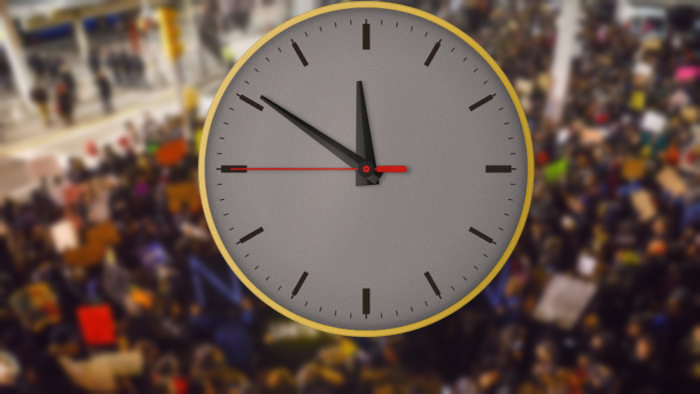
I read 11,50,45
